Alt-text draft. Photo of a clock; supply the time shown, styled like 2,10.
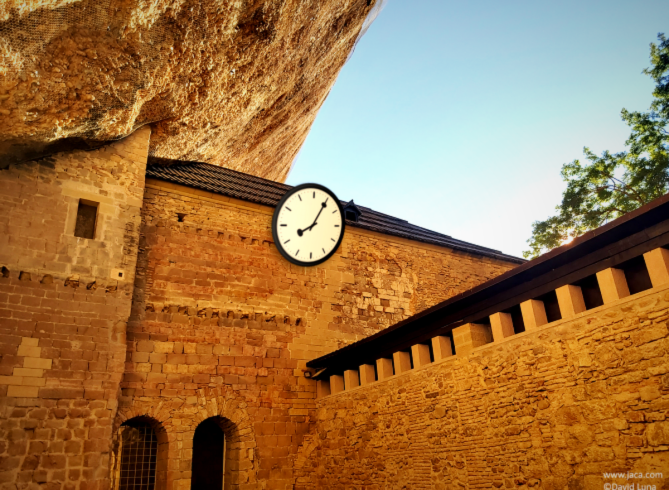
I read 8,05
